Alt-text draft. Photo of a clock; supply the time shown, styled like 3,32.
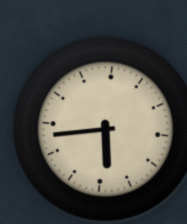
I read 5,43
